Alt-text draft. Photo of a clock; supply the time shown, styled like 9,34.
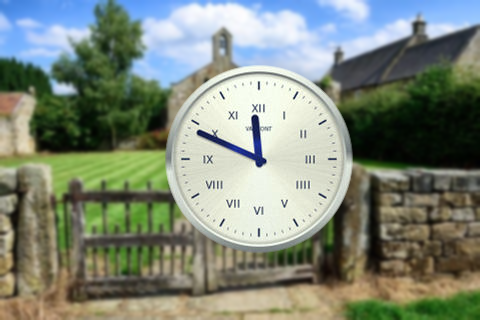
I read 11,49
